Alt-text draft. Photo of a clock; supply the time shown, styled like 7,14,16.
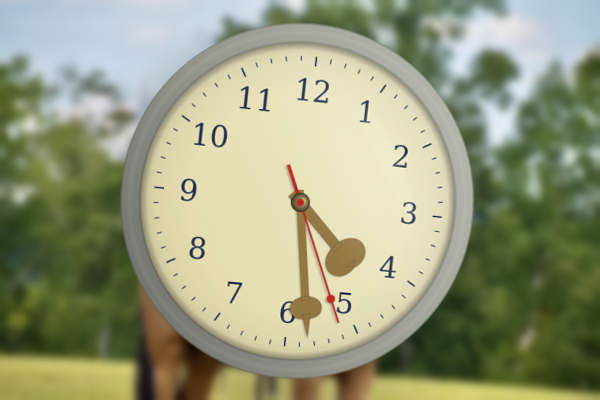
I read 4,28,26
